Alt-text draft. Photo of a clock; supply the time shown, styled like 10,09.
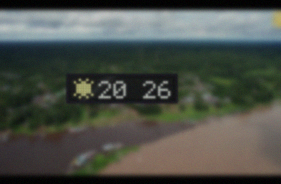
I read 20,26
